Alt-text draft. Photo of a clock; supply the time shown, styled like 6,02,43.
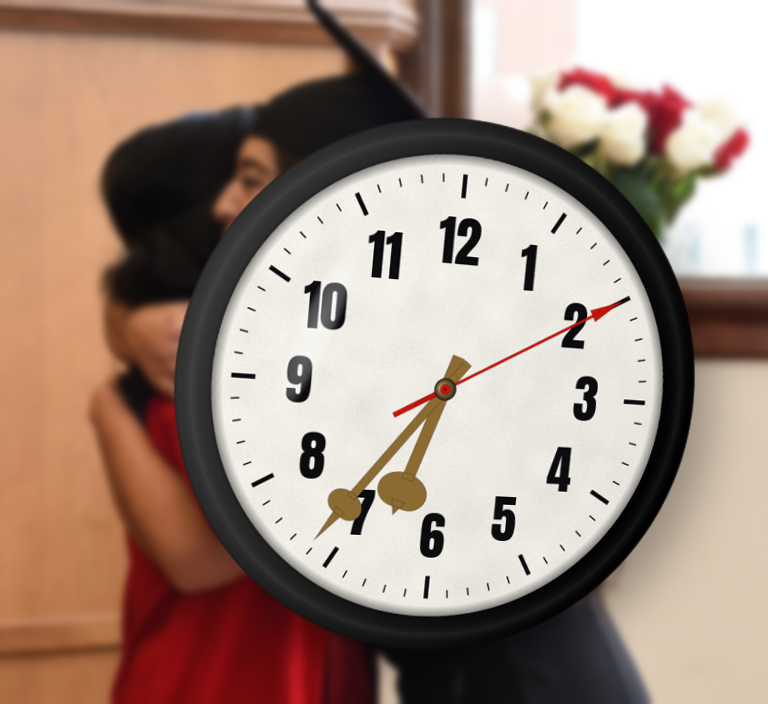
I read 6,36,10
